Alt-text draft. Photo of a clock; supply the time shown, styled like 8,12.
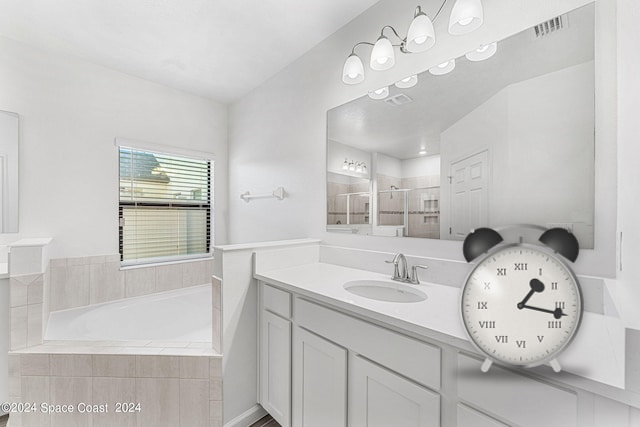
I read 1,17
